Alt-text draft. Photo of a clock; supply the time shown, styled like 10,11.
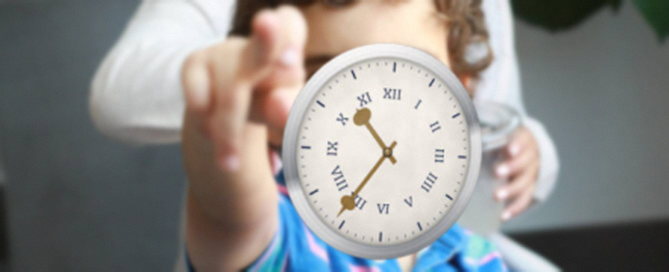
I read 10,36
